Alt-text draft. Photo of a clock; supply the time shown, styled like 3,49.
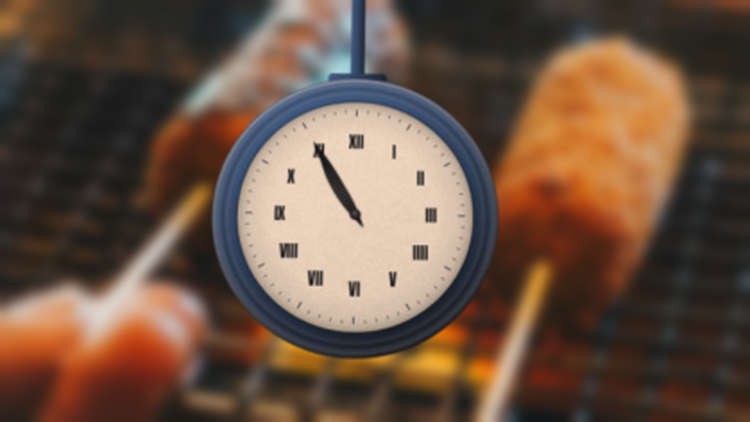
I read 10,55
